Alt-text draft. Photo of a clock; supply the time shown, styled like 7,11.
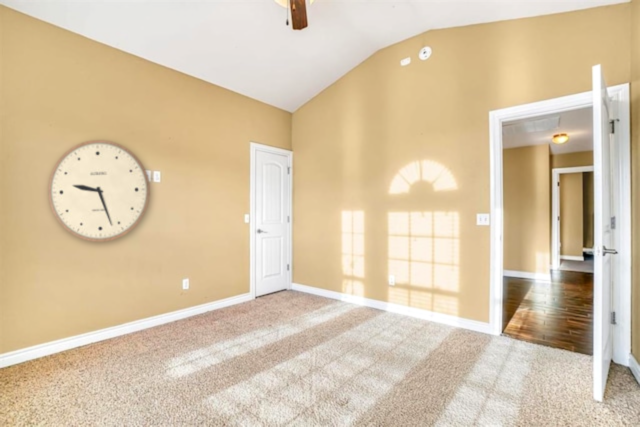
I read 9,27
